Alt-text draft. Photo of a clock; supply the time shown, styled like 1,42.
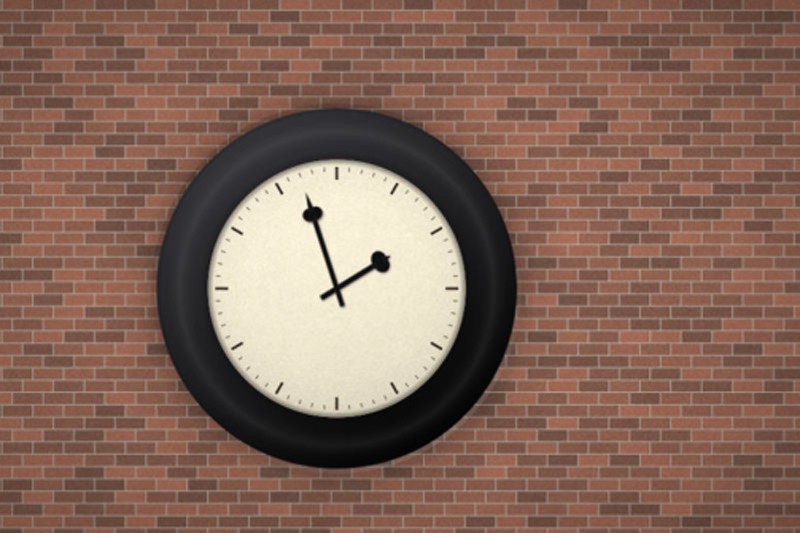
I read 1,57
